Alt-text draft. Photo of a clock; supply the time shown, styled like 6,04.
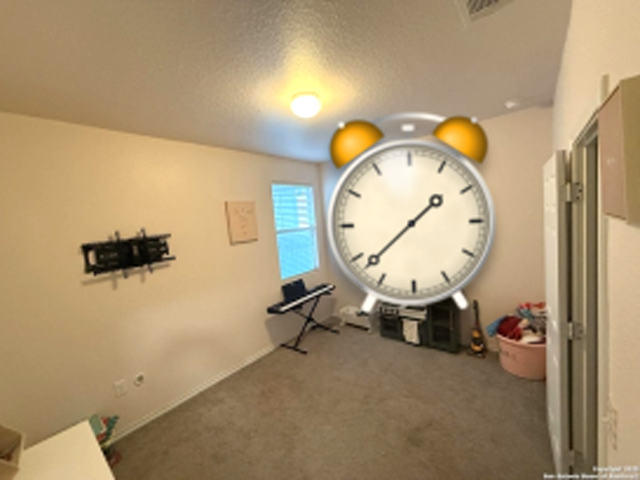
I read 1,38
